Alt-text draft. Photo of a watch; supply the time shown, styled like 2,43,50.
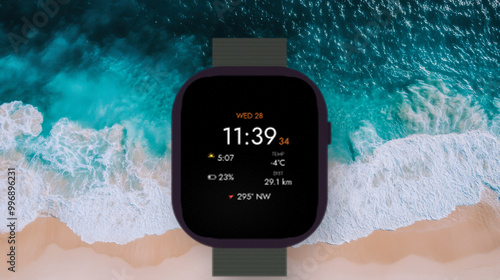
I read 11,39,34
